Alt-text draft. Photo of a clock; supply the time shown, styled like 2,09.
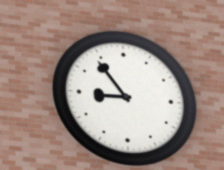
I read 8,54
